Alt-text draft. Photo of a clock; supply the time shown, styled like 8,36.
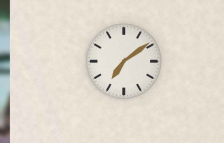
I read 7,09
